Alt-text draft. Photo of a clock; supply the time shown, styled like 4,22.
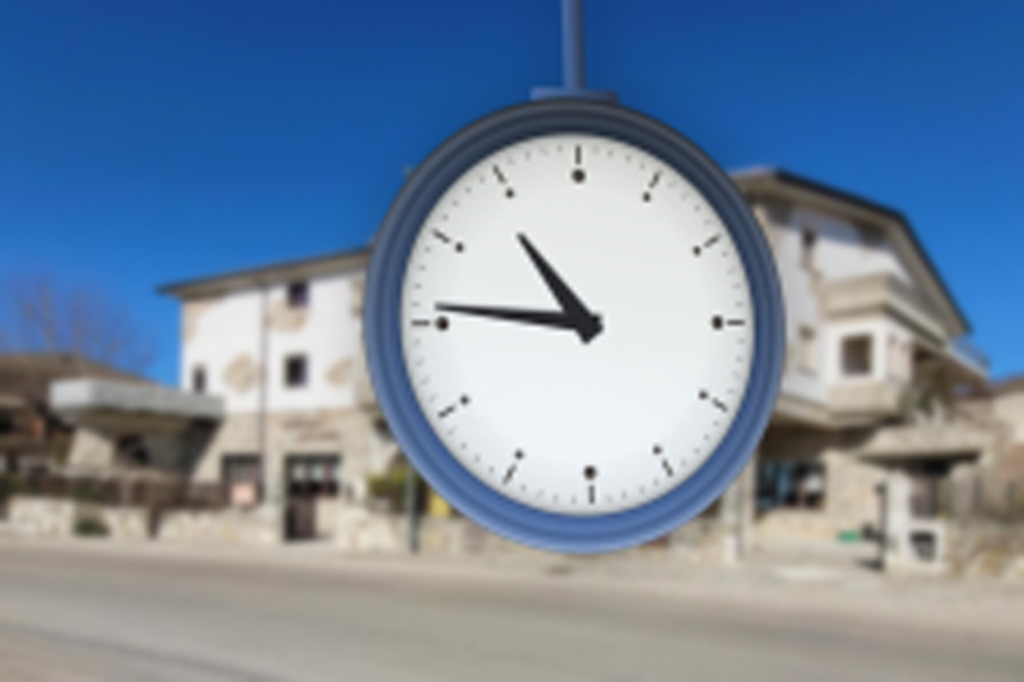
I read 10,46
